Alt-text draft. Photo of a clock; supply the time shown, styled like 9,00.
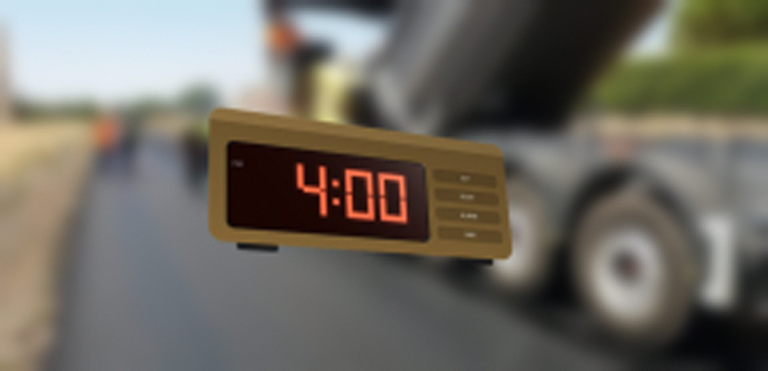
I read 4,00
